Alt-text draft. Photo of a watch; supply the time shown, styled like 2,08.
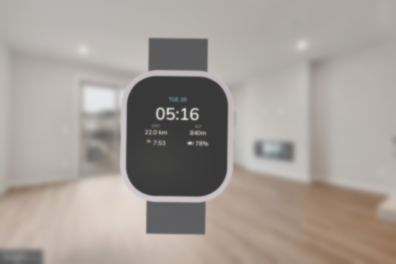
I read 5,16
